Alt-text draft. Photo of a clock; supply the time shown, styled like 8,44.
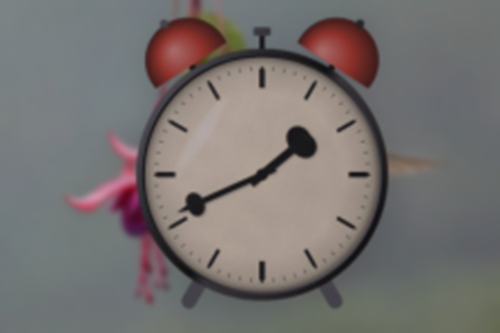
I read 1,41
